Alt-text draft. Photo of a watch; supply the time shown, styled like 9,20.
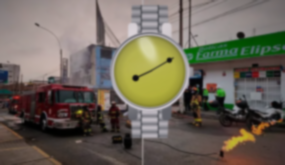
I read 8,10
